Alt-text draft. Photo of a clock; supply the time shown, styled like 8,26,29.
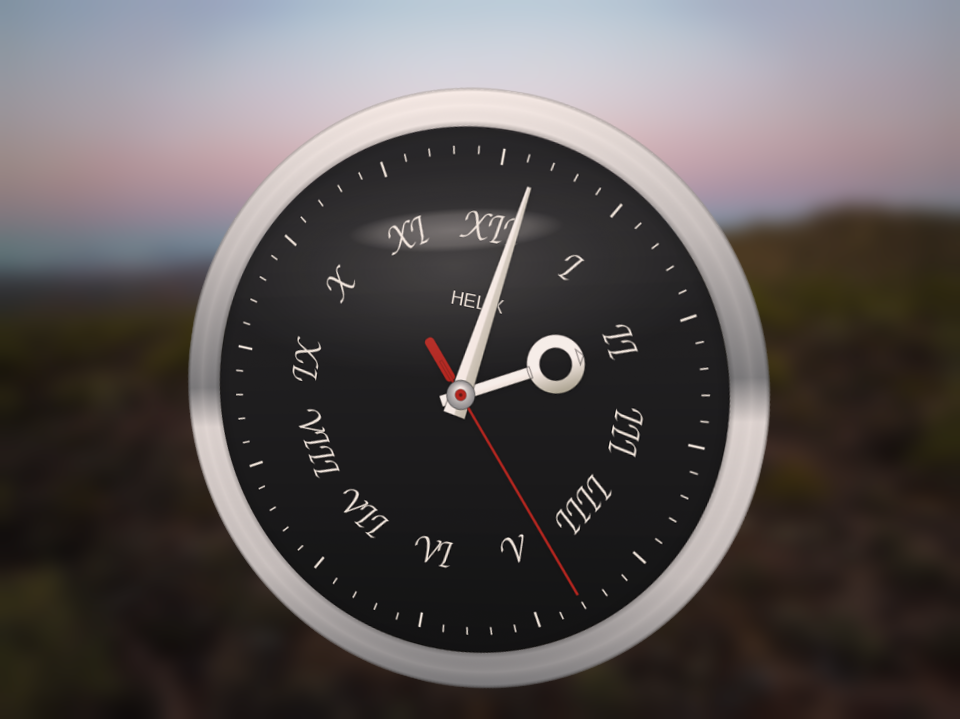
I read 2,01,23
